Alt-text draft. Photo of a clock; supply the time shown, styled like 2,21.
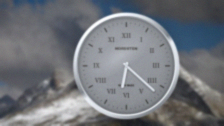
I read 6,22
